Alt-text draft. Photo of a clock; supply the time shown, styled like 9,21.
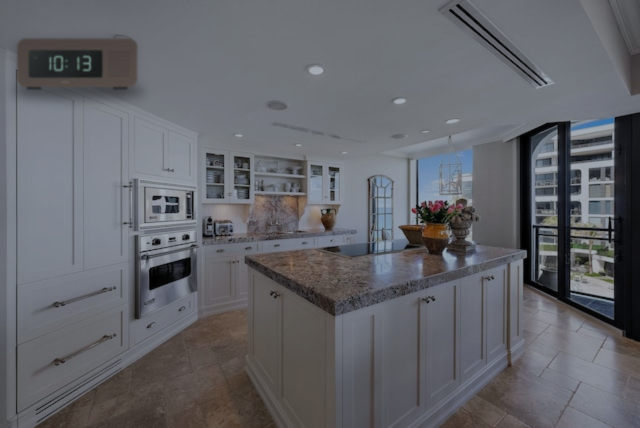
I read 10,13
